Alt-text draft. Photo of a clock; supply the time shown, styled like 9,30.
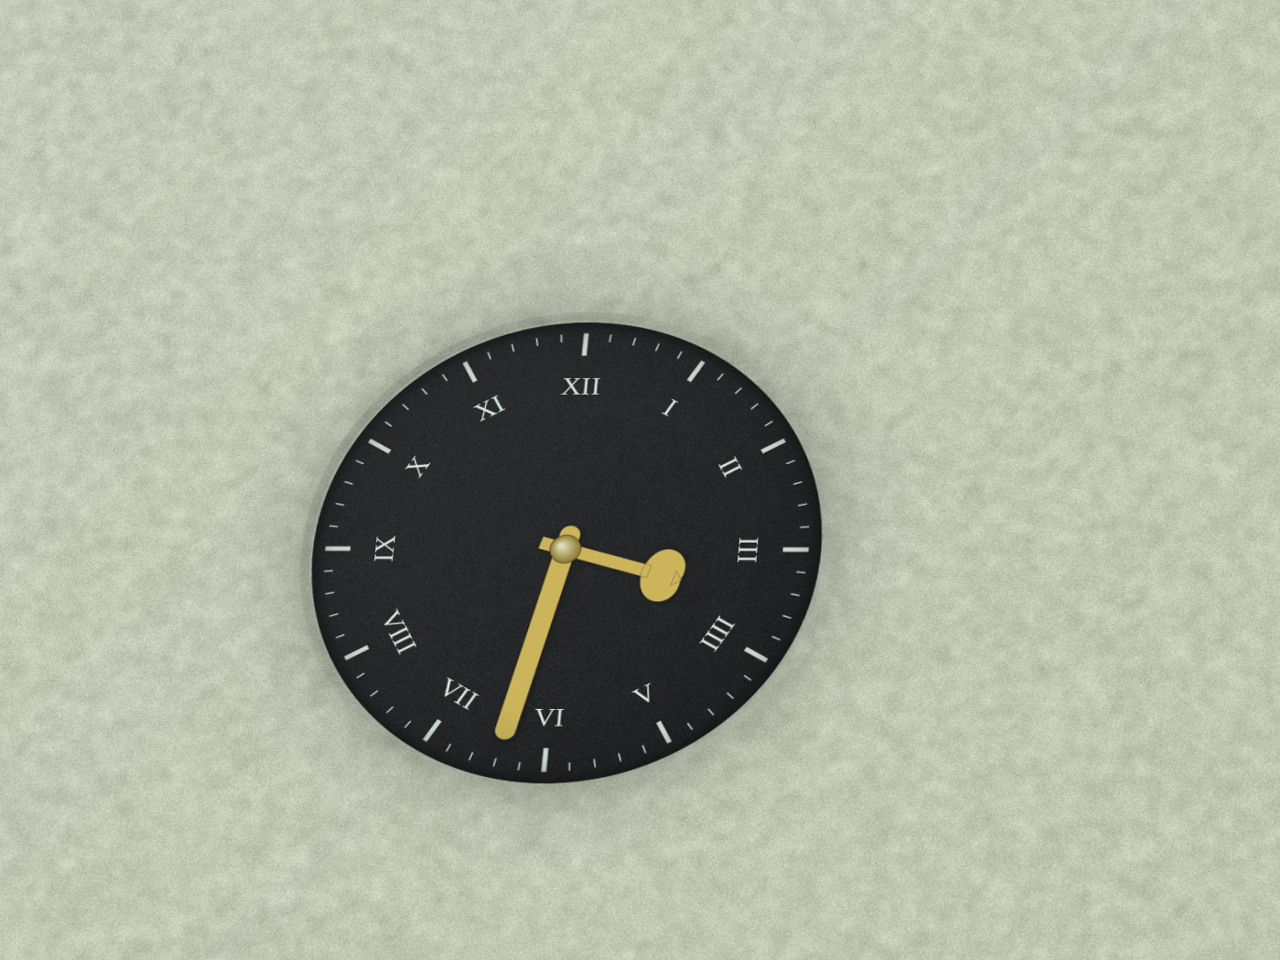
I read 3,32
